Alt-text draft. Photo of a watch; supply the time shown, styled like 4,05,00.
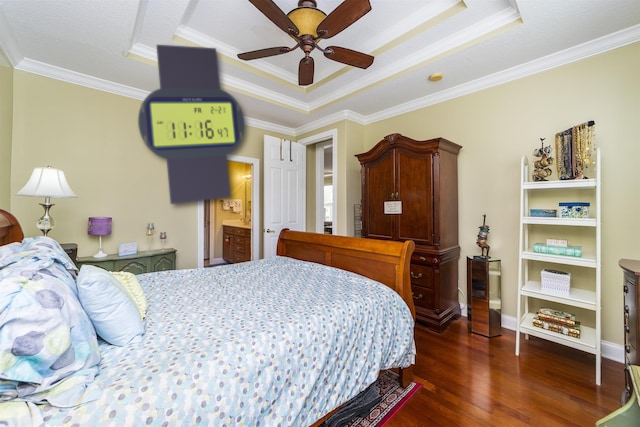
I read 11,16,47
